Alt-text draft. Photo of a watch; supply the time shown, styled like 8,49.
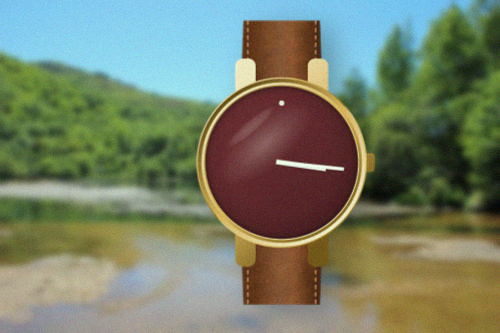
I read 3,16
